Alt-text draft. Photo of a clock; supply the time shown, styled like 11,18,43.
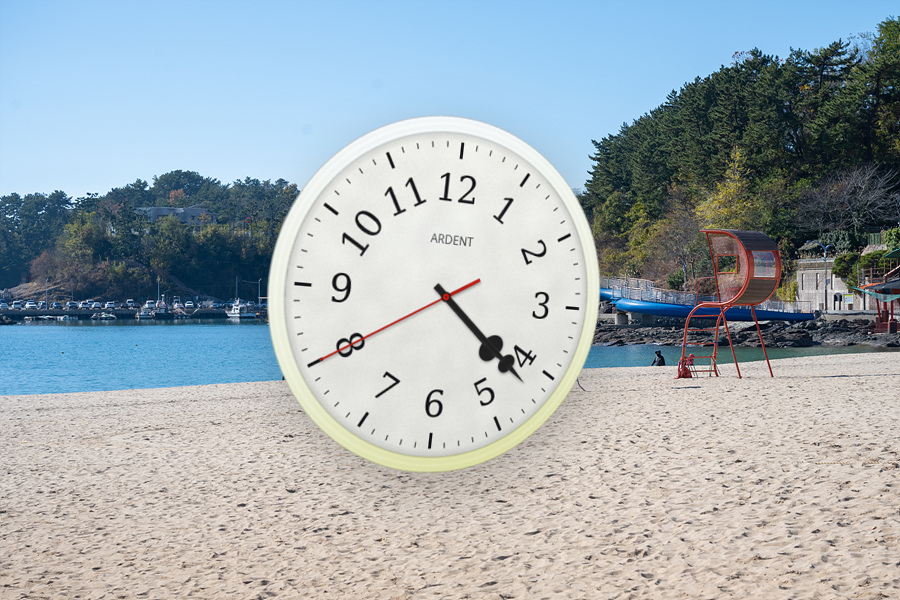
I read 4,21,40
